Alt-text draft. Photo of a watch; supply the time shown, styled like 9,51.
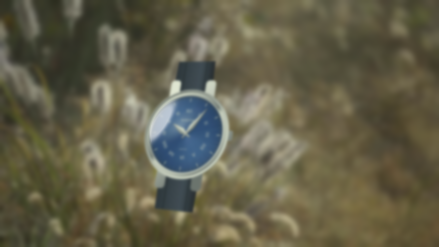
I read 10,06
